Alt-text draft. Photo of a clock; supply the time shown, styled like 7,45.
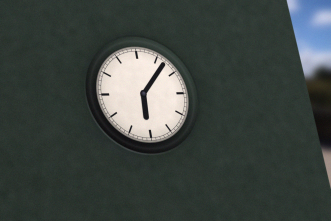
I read 6,07
